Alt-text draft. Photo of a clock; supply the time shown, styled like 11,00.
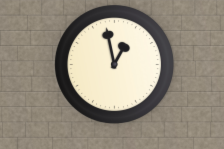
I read 12,58
